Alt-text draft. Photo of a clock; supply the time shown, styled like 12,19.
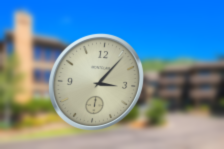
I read 3,06
